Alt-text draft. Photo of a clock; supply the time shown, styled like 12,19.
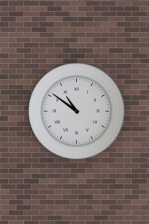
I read 10,51
